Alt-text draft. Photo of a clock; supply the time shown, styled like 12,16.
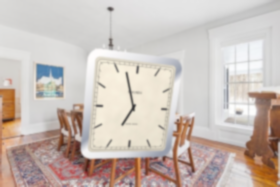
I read 6,57
